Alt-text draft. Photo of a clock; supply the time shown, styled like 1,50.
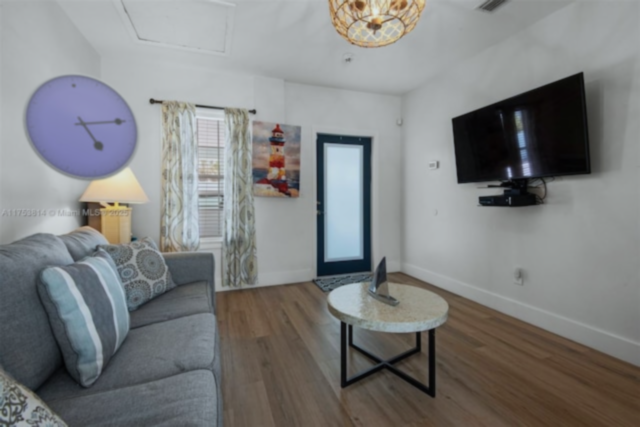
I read 5,15
